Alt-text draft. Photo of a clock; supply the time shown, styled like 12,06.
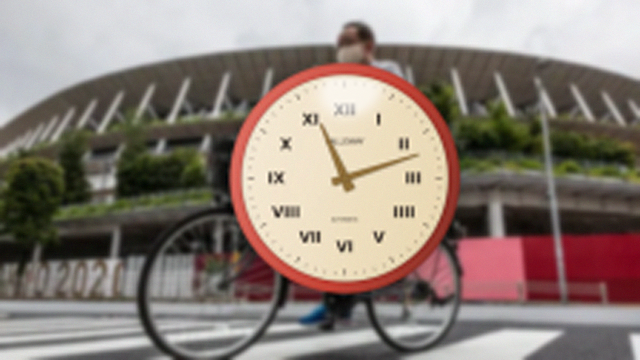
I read 11,12
